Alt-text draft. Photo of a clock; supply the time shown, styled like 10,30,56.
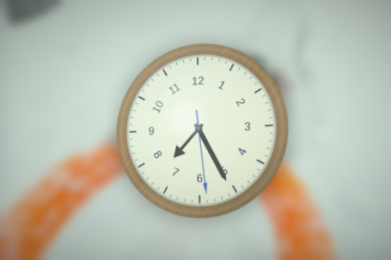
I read 7,25,29
